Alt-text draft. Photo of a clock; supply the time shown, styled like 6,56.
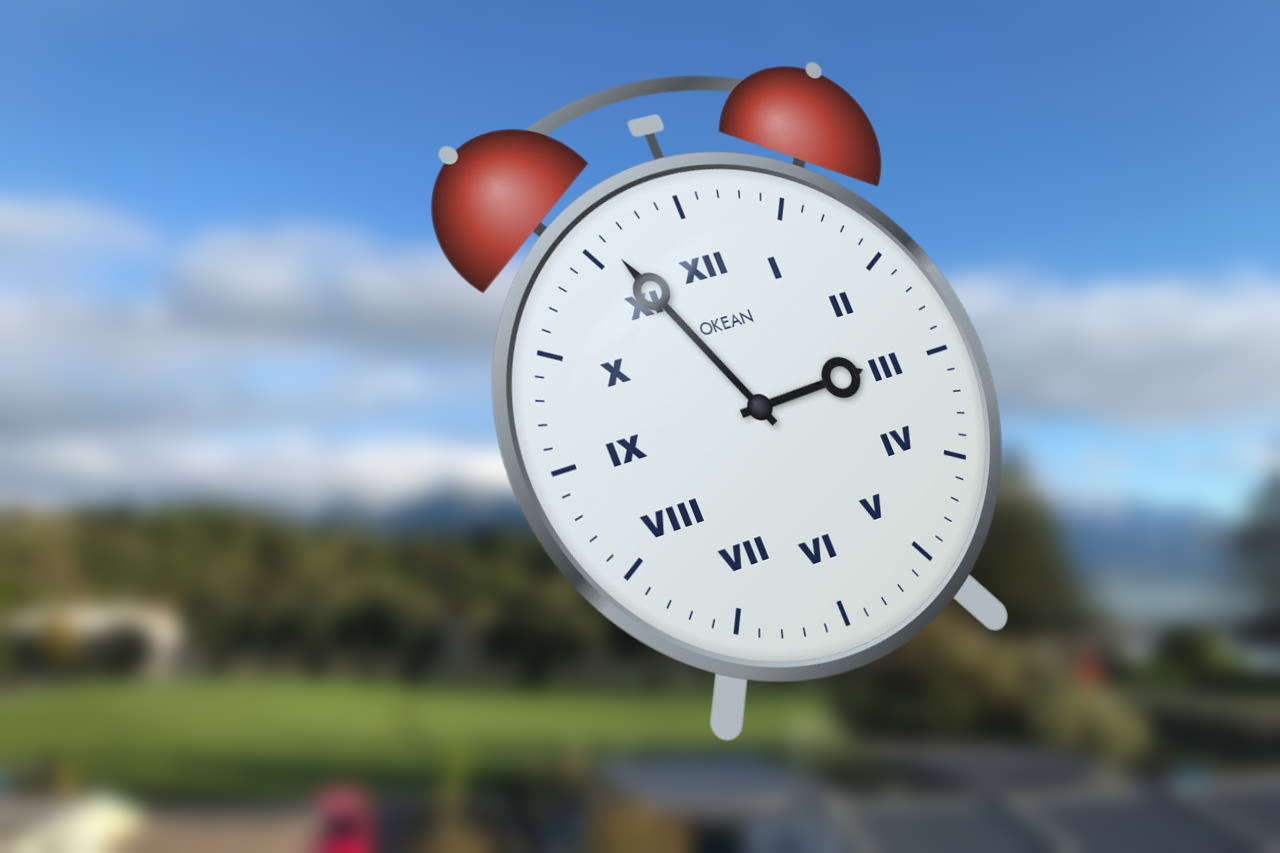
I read 2,56
